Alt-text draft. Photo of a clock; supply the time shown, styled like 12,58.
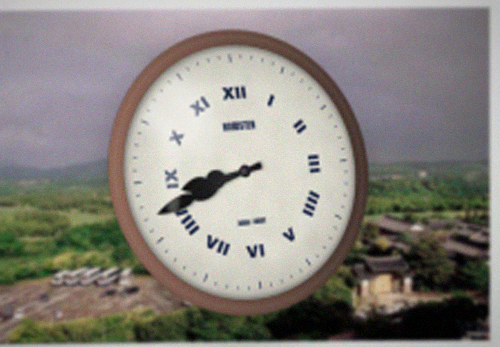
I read 8,42
